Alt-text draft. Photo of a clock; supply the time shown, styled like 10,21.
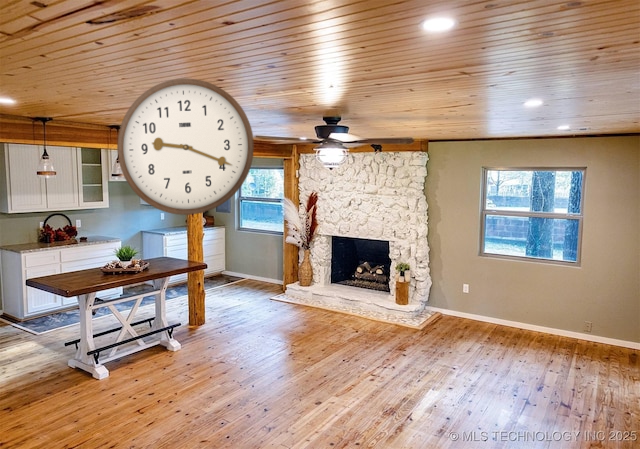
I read 9,19
